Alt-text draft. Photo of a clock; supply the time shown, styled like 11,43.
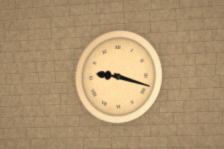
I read 9,18
